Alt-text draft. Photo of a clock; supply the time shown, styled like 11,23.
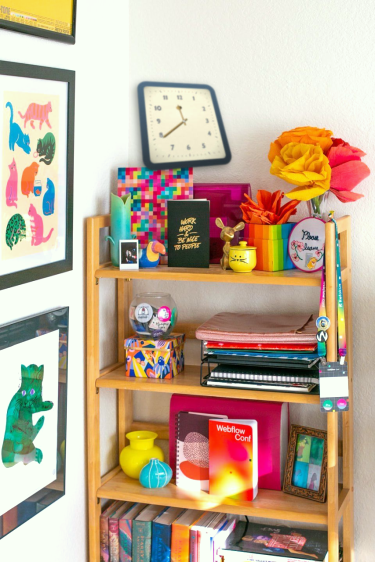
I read 11,39
